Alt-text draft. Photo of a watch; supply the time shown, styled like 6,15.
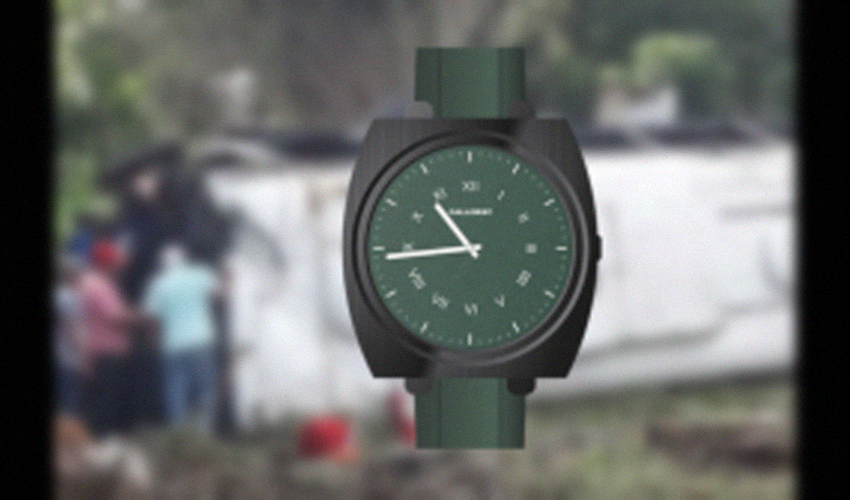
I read 10,44
